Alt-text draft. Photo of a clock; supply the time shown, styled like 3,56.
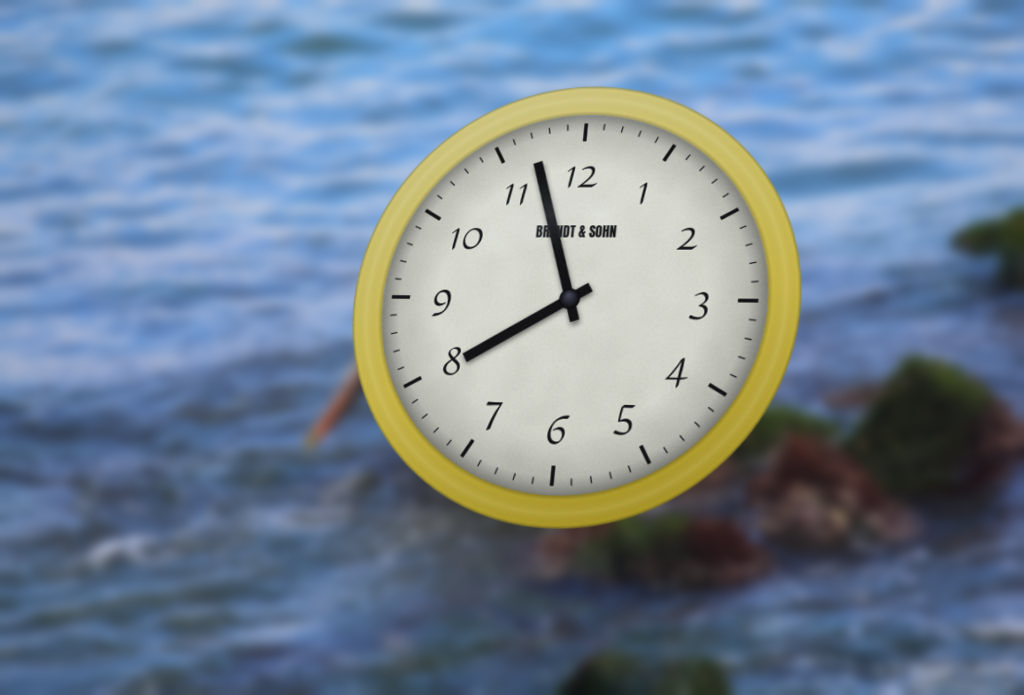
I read 7,57
